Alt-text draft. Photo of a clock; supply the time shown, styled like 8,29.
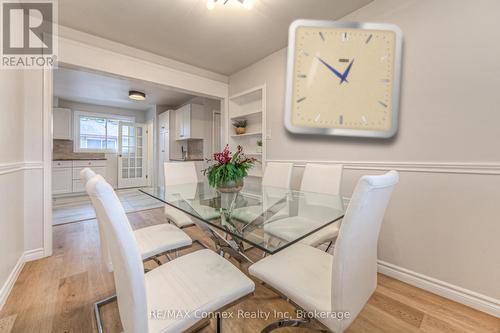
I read 12,51
